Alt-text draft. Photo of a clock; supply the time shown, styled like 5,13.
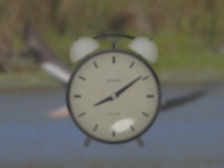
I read 8,09
